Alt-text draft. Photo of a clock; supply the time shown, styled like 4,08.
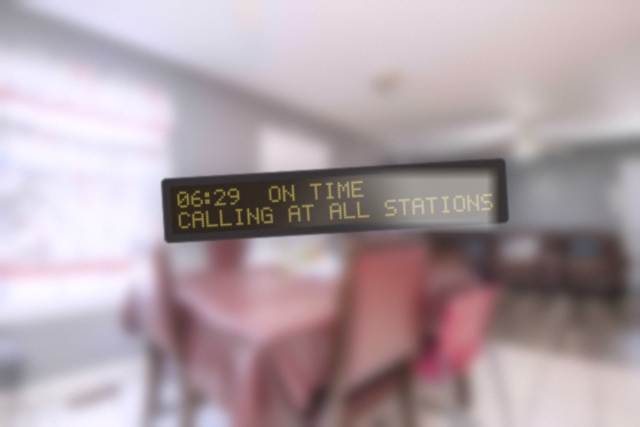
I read 6,29
